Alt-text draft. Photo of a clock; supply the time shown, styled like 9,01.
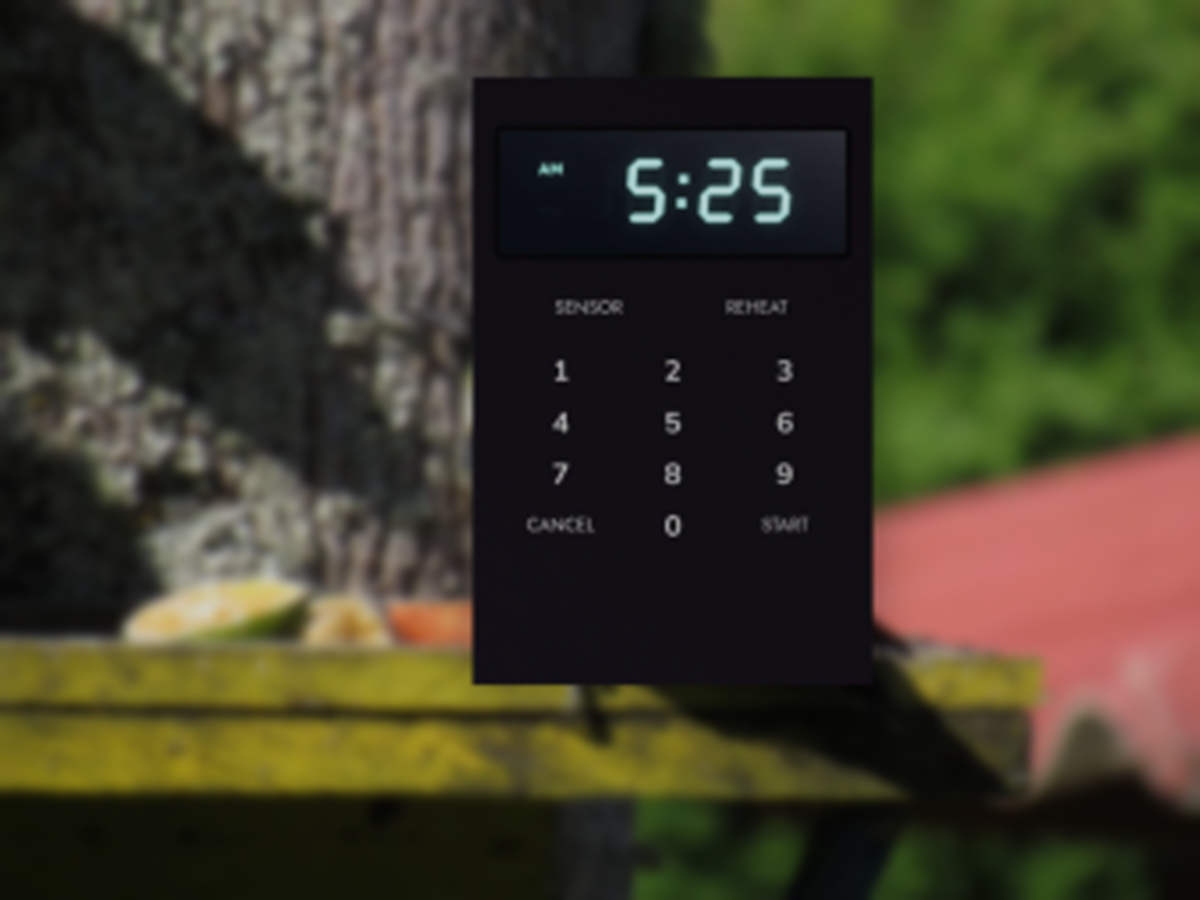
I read 5,25
